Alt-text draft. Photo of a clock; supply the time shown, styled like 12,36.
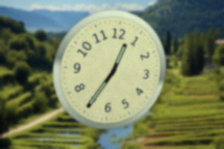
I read 12,35
